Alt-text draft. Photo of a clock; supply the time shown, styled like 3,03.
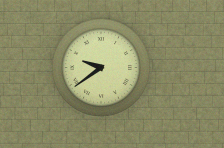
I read 9,39
